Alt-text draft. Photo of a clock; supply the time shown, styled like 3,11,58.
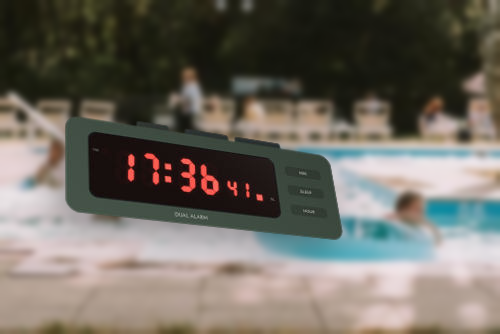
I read 17,36,41
